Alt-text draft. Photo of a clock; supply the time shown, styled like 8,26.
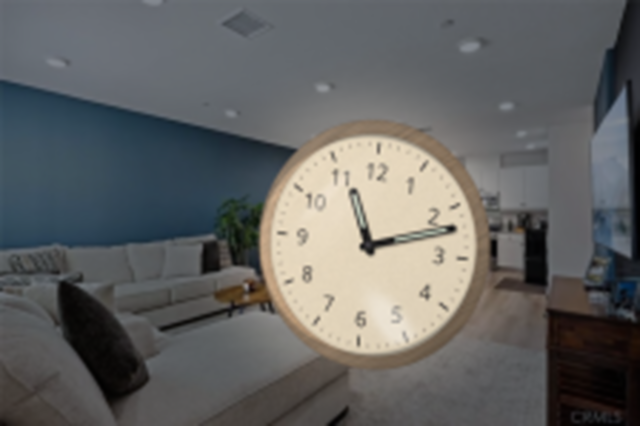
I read 11,12
